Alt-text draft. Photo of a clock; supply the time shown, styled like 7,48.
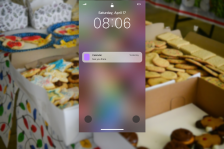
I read 8,06
